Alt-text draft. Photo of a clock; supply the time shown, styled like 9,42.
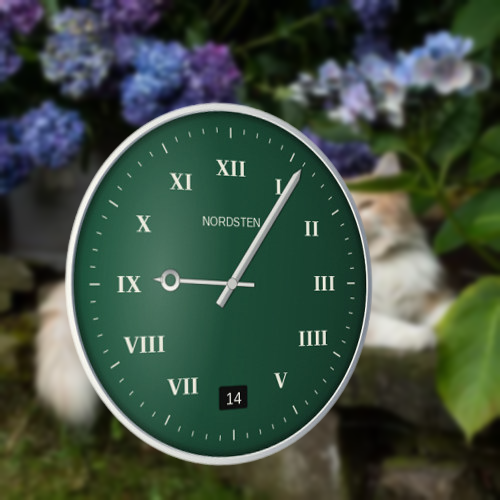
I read 9,06
